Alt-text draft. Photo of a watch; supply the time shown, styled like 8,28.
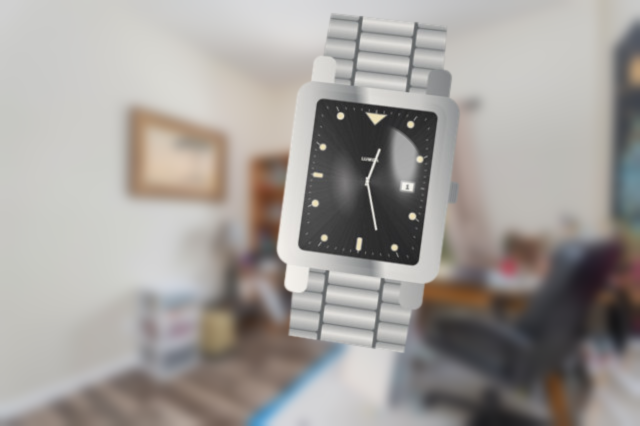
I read 12,27
